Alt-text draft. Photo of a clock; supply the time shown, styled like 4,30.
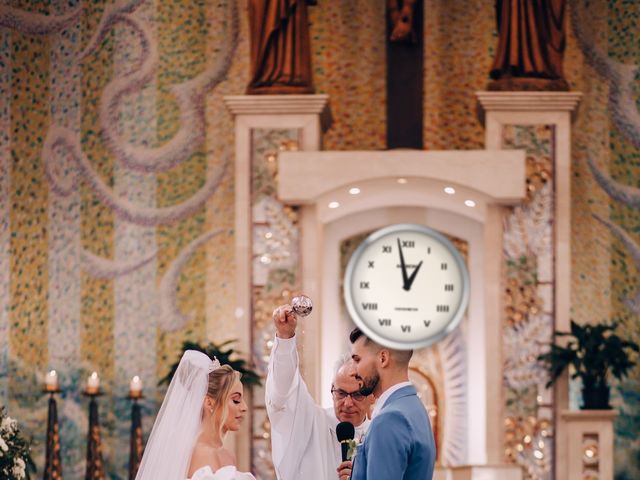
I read 12,58
